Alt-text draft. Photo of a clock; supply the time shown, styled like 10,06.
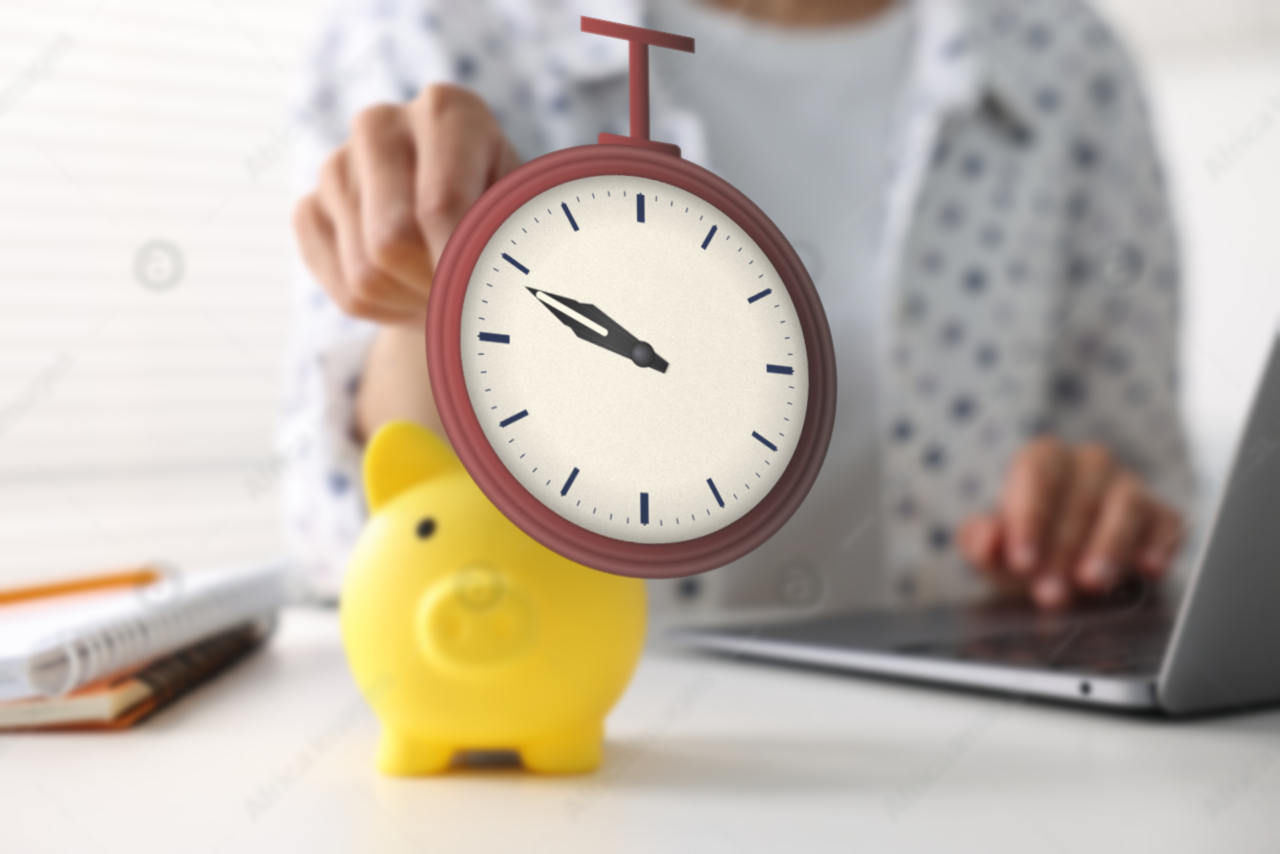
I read 9,49
